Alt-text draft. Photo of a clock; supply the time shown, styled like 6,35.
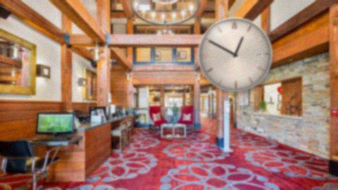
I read 12,50
